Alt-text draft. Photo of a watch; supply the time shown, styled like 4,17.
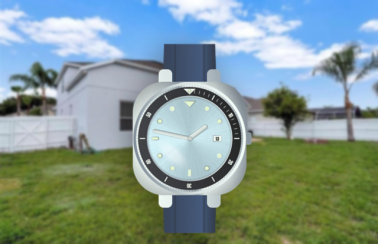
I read 1,47
